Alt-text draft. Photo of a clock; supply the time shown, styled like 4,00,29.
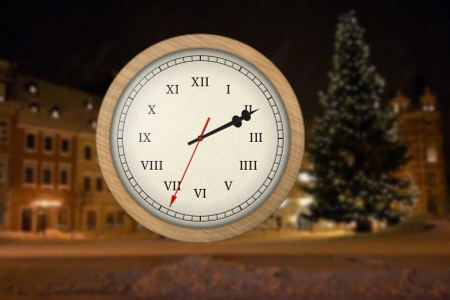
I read 2,10,34
